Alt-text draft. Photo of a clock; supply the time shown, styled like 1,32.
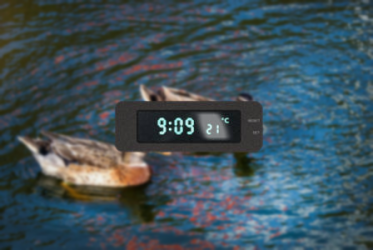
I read 9,09
